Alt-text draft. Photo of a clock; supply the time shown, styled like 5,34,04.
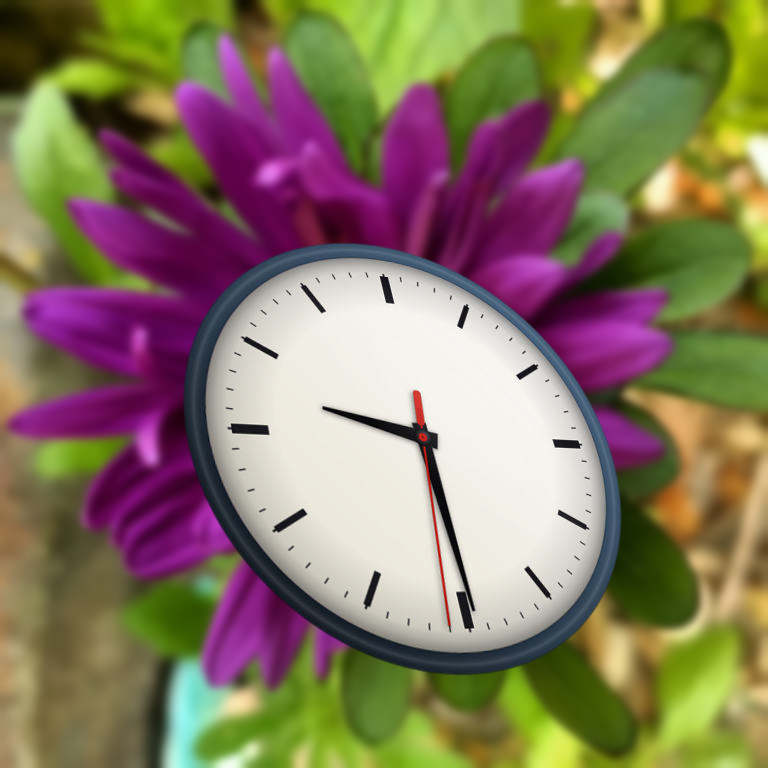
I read 9,29,31
